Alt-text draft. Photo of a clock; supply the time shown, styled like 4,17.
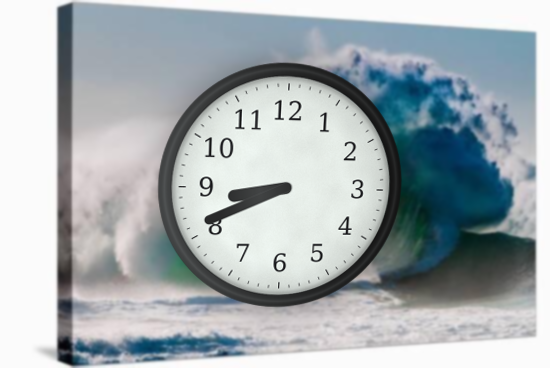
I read 8,41
